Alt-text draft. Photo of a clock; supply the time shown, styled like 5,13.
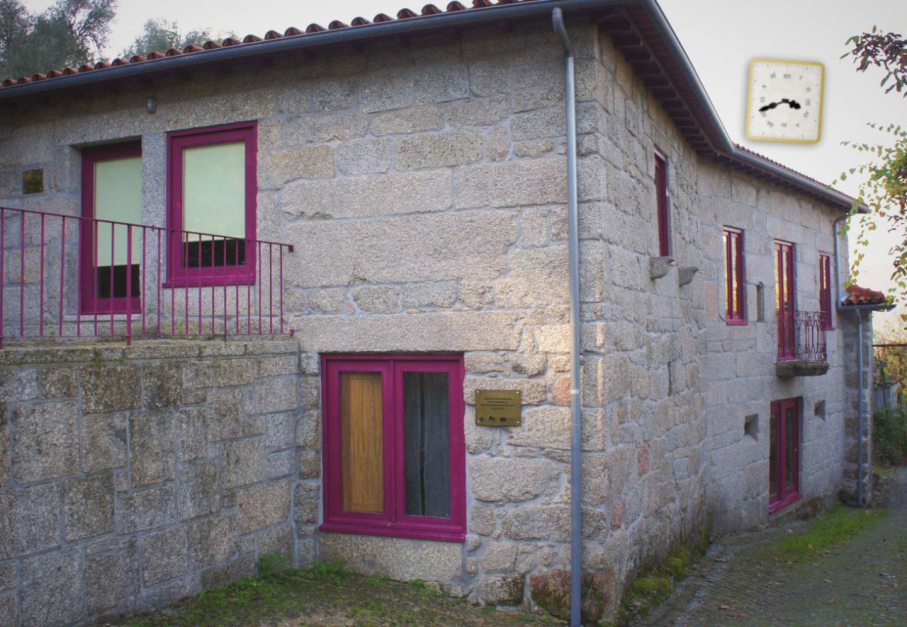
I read 3,41
